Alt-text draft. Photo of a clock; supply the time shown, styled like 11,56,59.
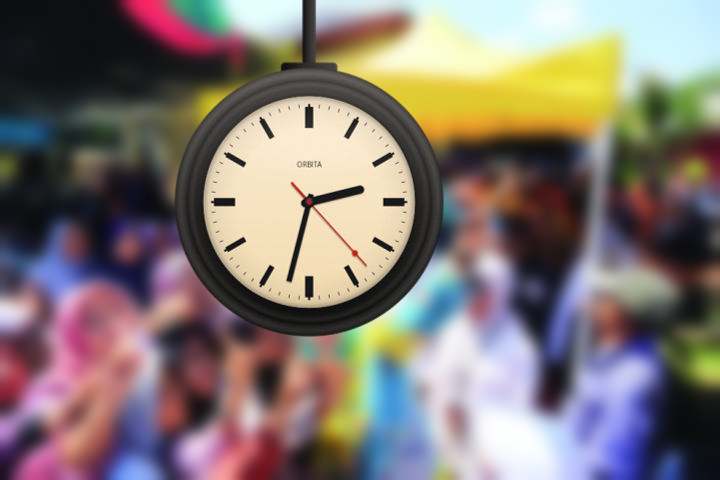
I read 2,32,23
